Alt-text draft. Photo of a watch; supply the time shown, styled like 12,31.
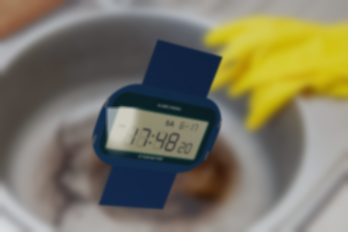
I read 17,48
